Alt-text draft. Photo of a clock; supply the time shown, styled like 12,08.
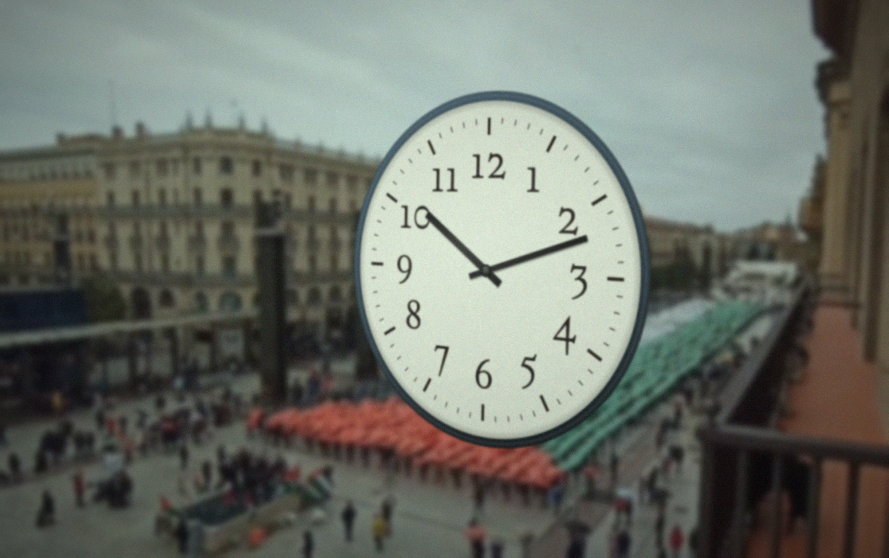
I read 10,12
